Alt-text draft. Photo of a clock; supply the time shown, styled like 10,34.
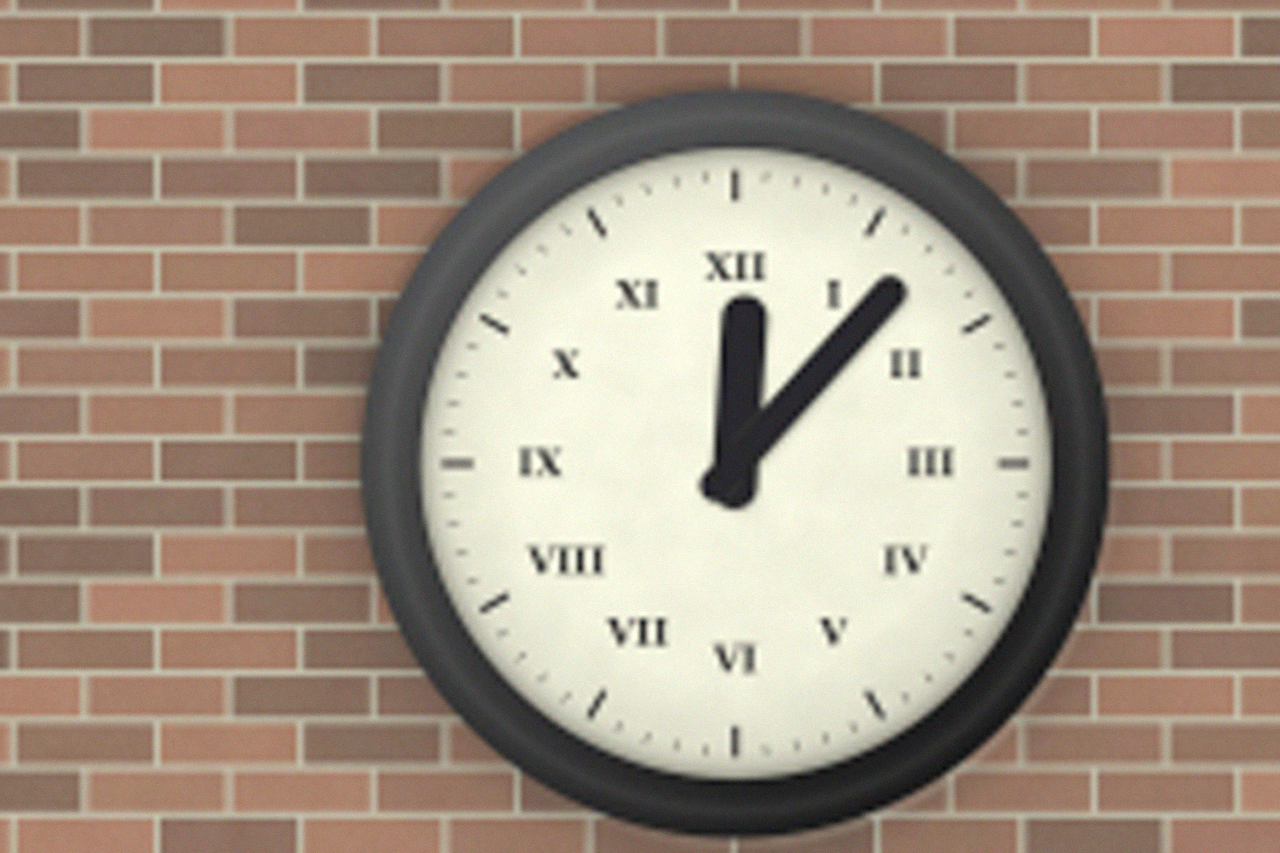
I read 12,07
